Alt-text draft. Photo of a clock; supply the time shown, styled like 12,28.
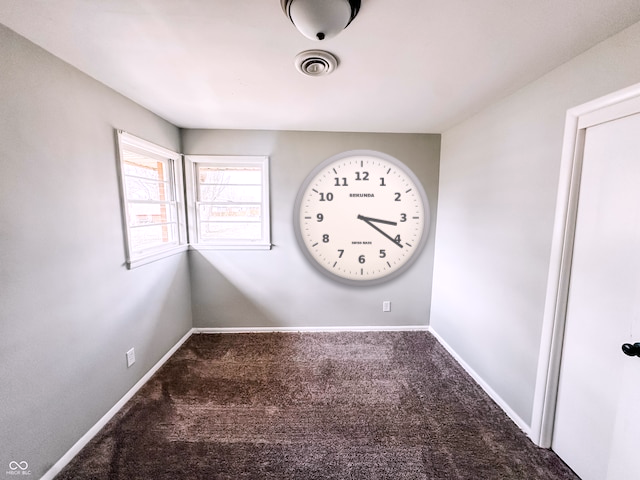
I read 3,21
